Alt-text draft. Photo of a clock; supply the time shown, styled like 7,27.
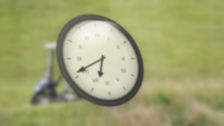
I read 6,41
